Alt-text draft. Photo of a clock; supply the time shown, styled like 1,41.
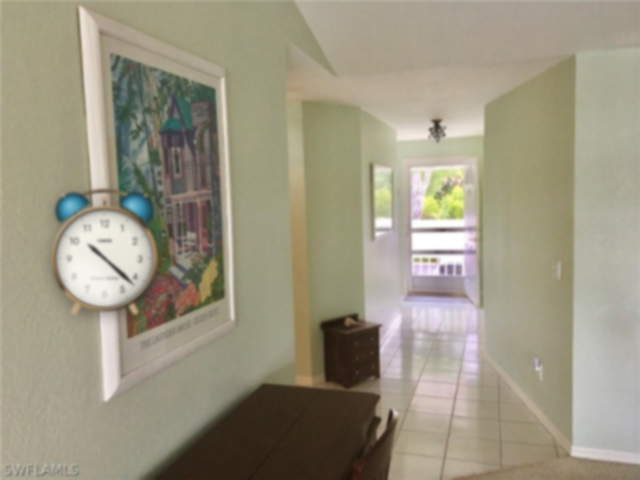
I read 10,22
